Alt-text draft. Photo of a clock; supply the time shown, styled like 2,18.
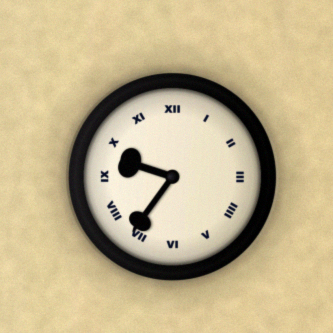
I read 9,36
